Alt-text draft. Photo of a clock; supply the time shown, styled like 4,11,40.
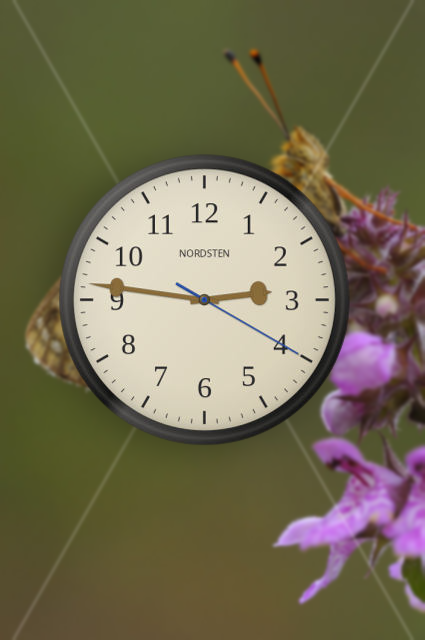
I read 2,46,20
